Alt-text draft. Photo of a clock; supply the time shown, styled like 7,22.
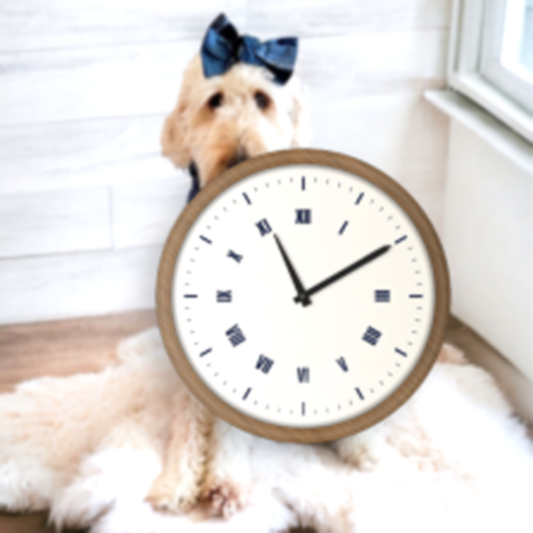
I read 11,10
